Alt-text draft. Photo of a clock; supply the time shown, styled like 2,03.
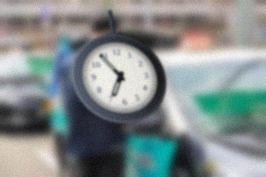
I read 6,54
